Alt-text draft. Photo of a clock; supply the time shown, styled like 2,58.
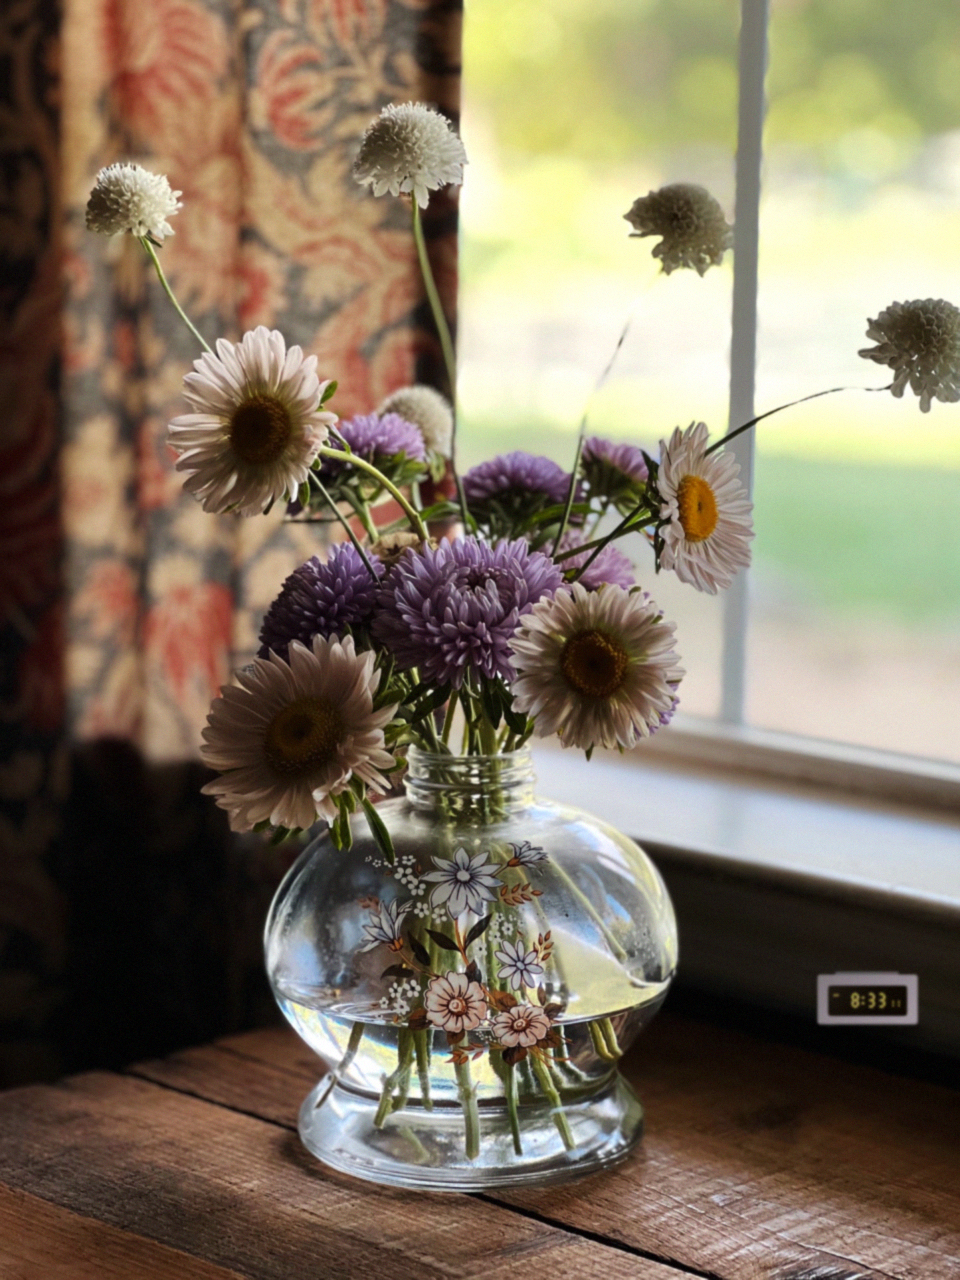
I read 8,33
